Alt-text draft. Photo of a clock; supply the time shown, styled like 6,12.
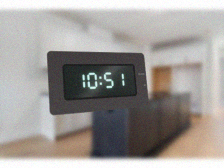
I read 10,51
